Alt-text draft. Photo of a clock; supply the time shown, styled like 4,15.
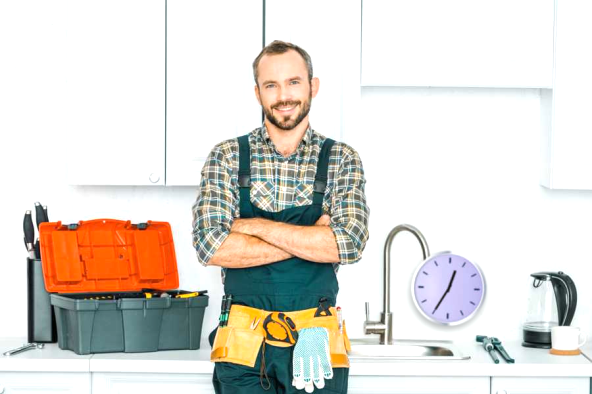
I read 12,35
